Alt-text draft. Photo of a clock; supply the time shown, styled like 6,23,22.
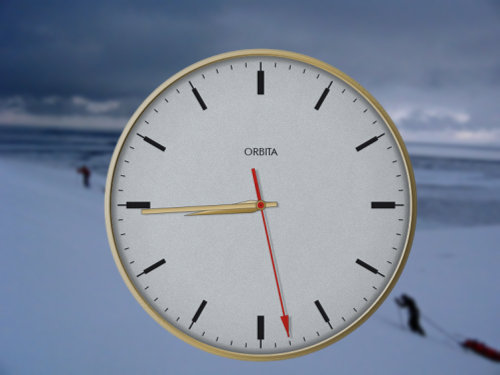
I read 8,44,28
